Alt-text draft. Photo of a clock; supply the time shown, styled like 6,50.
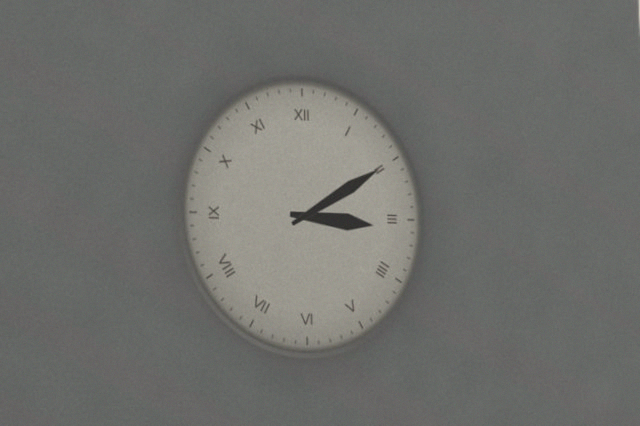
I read 3,10
